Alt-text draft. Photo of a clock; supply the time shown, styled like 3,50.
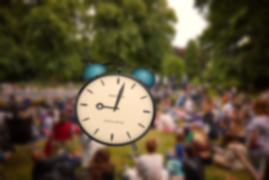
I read 9,02
